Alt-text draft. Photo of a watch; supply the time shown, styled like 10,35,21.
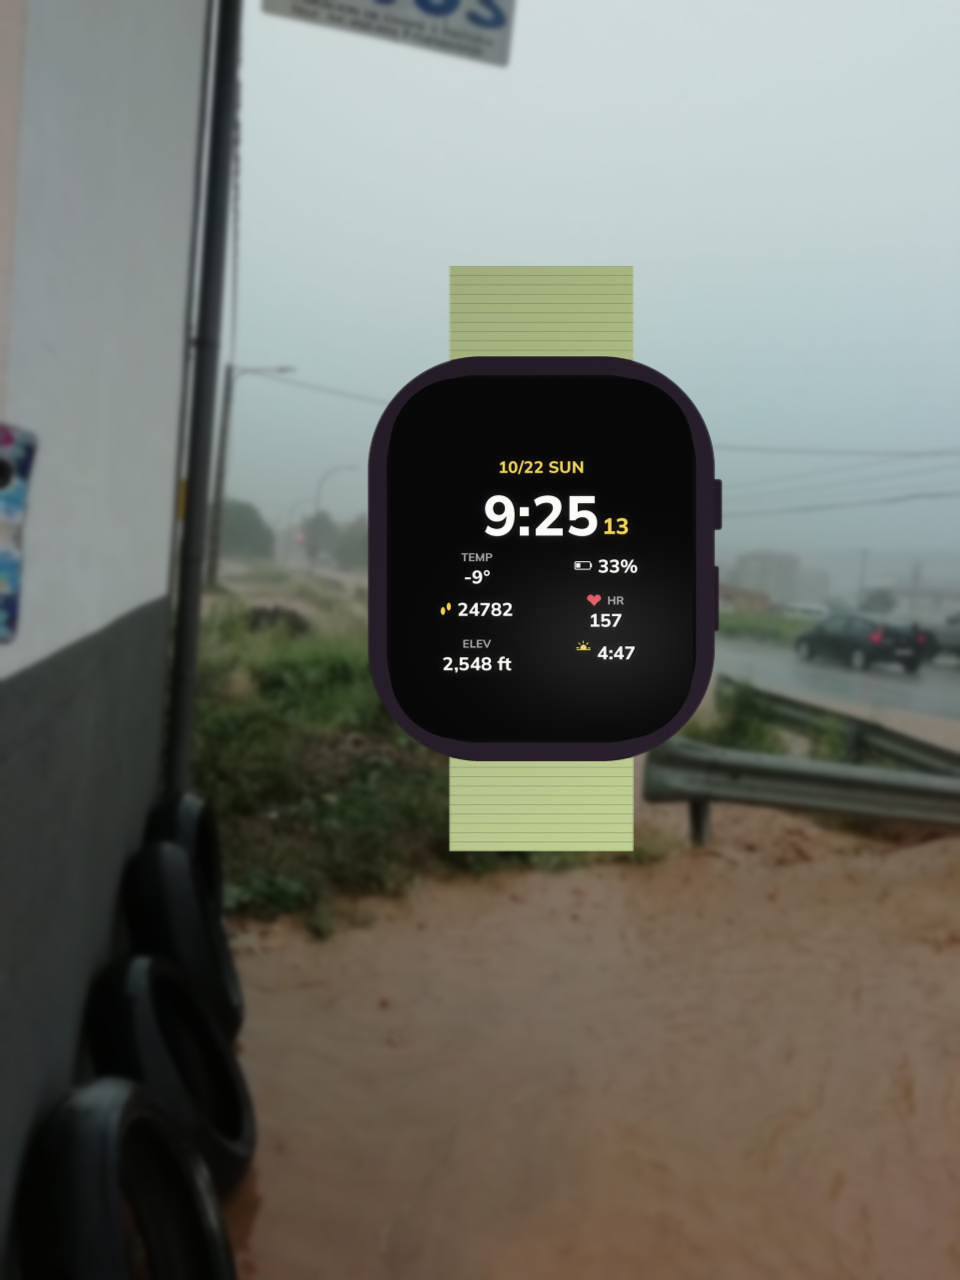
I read 9,25,13
